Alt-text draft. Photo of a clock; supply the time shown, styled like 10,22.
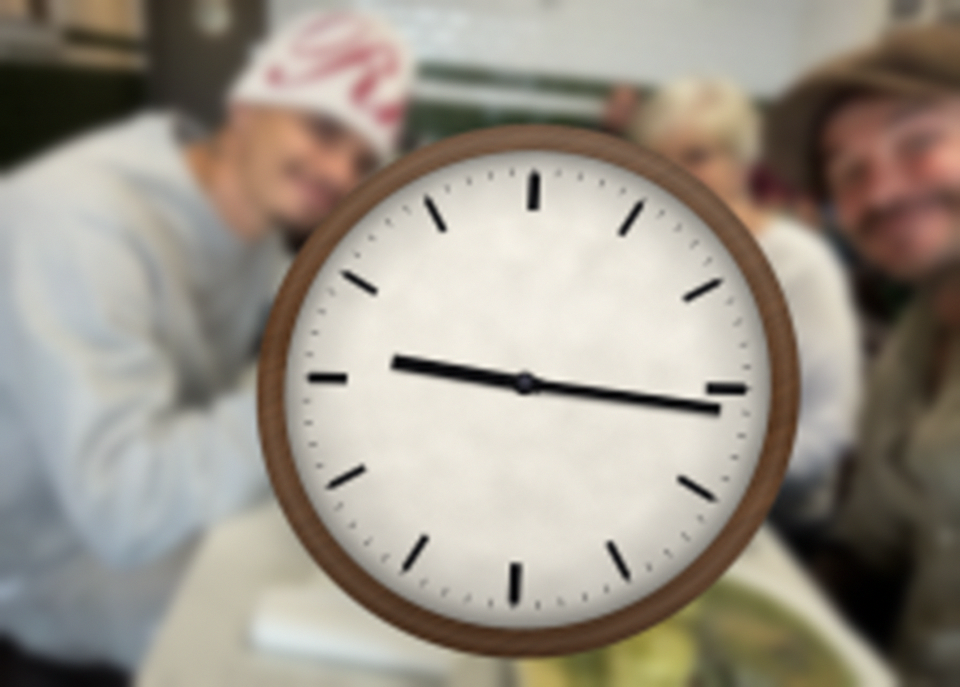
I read 9,16
